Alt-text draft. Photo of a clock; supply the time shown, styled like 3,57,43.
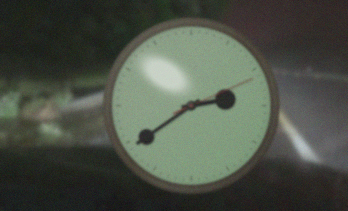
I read 2,39,11
